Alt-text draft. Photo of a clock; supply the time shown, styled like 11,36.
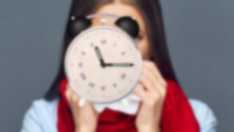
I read 11,15
